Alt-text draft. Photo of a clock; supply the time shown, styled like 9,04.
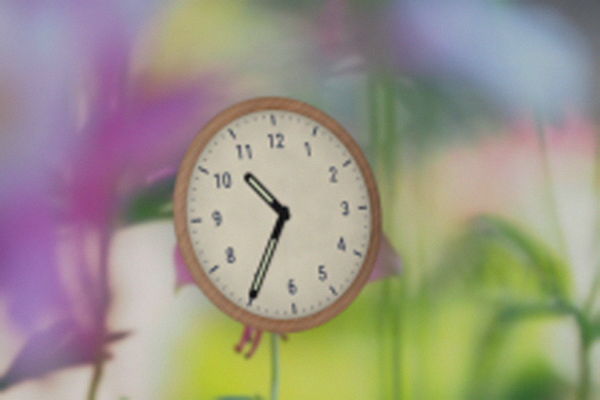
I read 10,35
